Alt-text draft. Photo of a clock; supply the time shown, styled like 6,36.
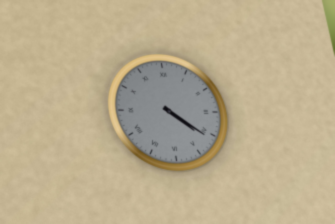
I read 4,21
